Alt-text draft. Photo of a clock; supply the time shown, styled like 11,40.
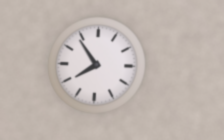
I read 7,54
